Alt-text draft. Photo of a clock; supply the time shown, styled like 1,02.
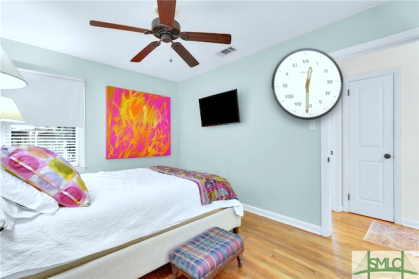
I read 12,31
